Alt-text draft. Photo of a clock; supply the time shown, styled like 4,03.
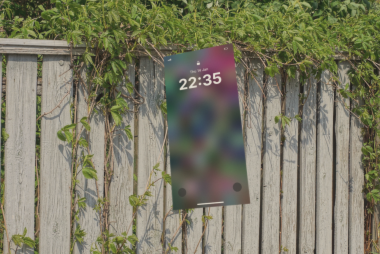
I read 22,35
